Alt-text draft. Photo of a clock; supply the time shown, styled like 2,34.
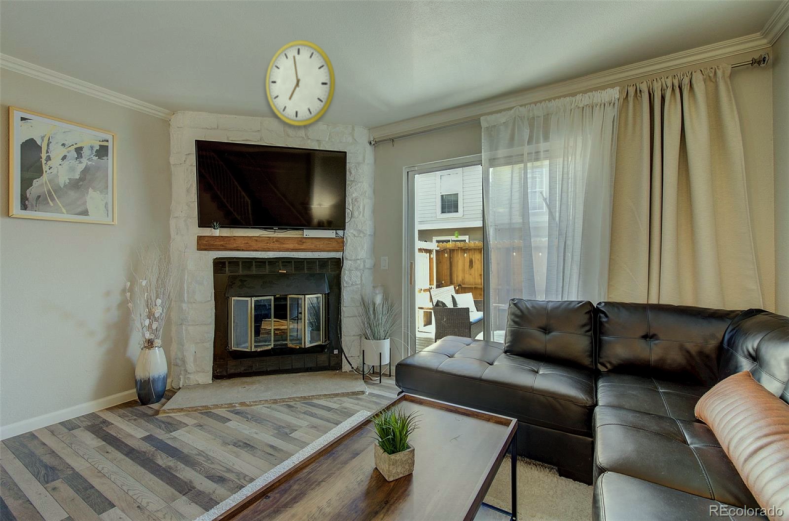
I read 6,58
